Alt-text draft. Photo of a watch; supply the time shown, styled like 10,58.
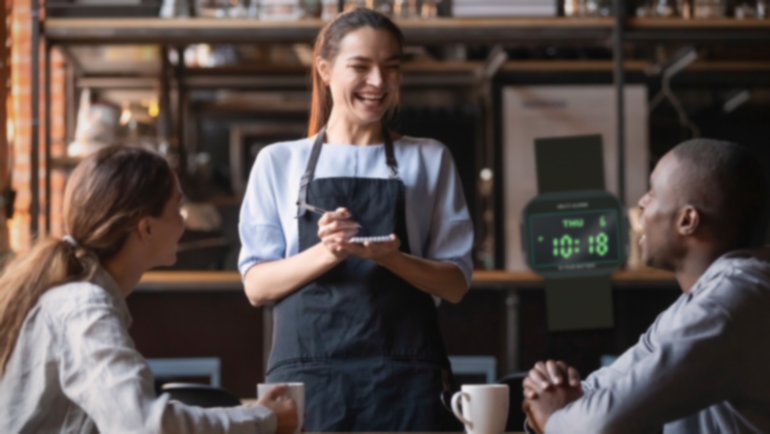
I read 10,18
